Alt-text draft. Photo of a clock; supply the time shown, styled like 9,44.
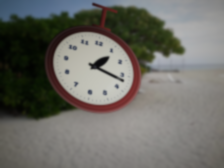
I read 1,17
